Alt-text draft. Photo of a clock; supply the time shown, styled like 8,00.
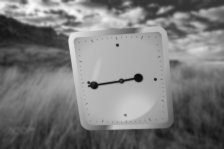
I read 2,44
